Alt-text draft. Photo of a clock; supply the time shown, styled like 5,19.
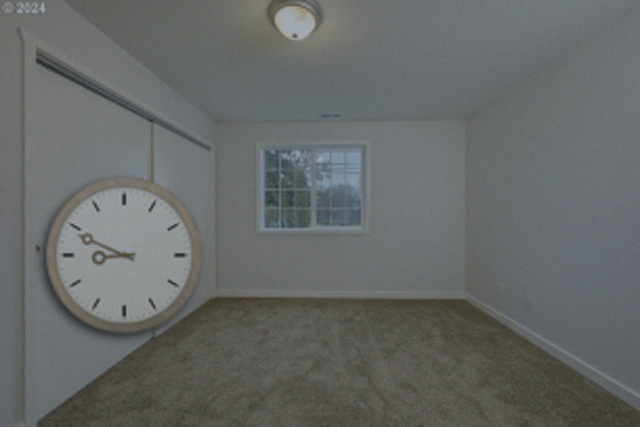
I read 8,49
